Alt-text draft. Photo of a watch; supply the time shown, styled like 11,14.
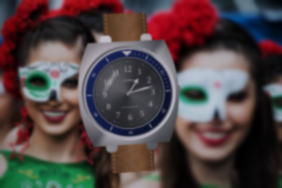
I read 1,13
